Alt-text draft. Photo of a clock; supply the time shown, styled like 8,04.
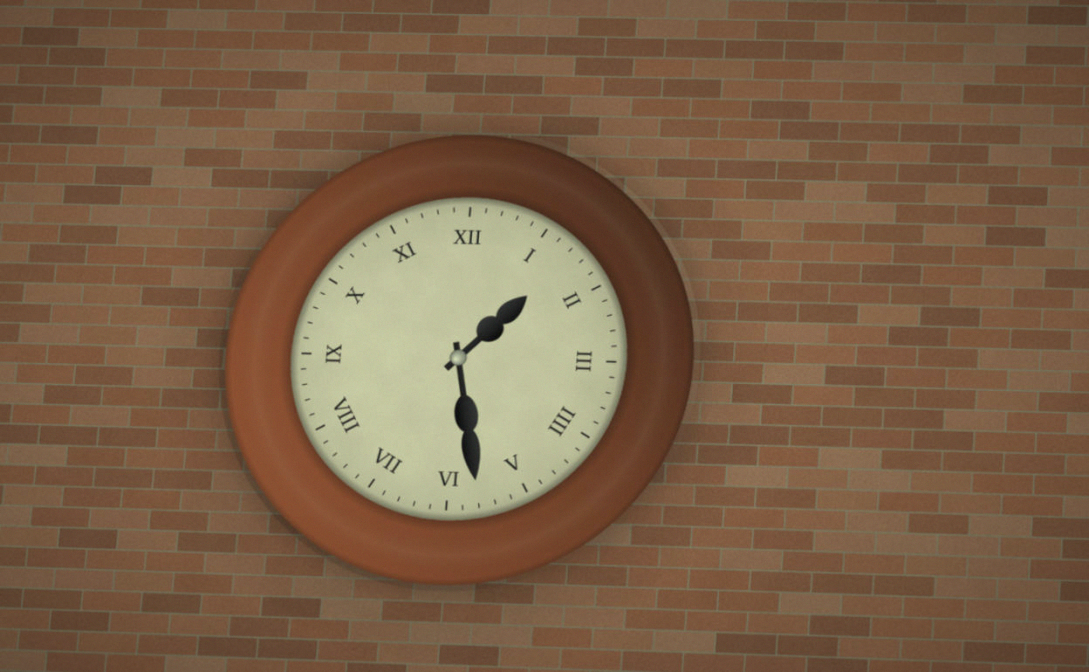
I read 1,28
